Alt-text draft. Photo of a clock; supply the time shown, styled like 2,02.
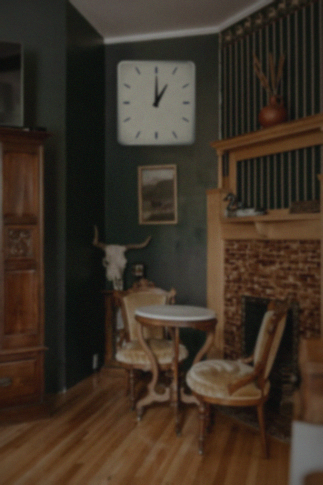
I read 1,00
